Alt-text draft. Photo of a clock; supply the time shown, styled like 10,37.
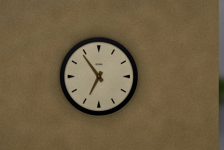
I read 6,54
